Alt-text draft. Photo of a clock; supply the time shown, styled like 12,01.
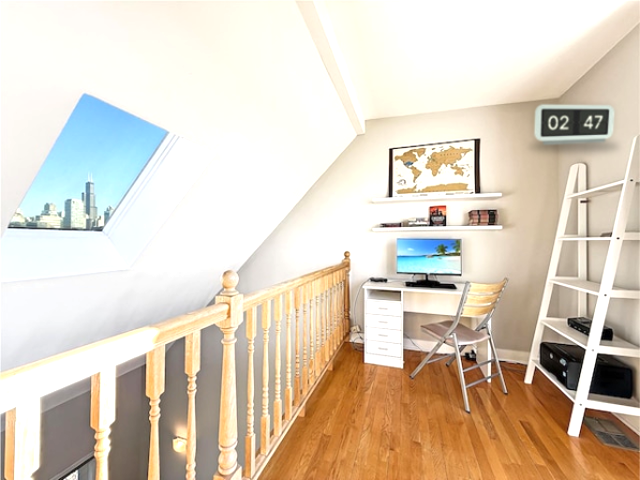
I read 2,47
